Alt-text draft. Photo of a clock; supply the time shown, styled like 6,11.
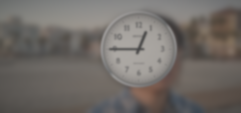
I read 12,45
